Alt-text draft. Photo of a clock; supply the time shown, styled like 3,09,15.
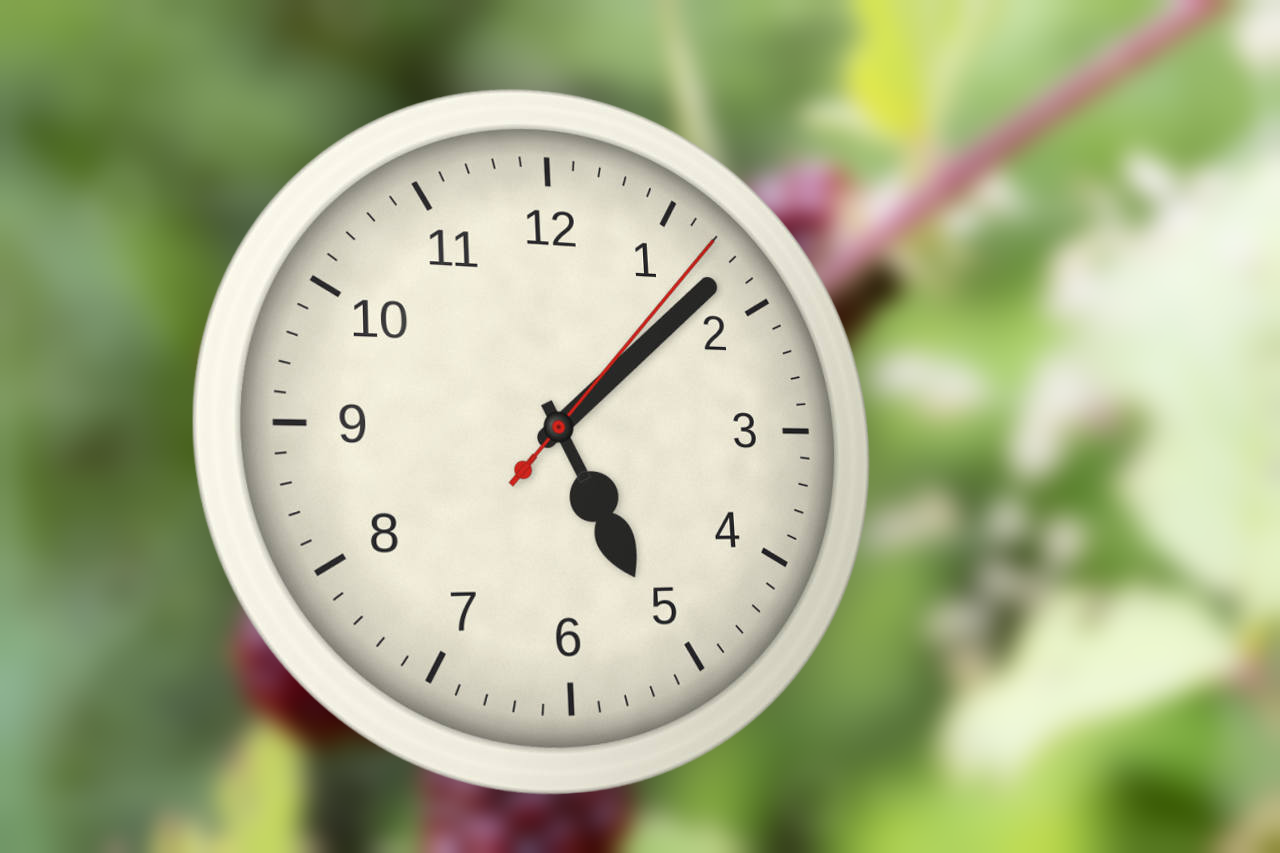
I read 5,08,07
